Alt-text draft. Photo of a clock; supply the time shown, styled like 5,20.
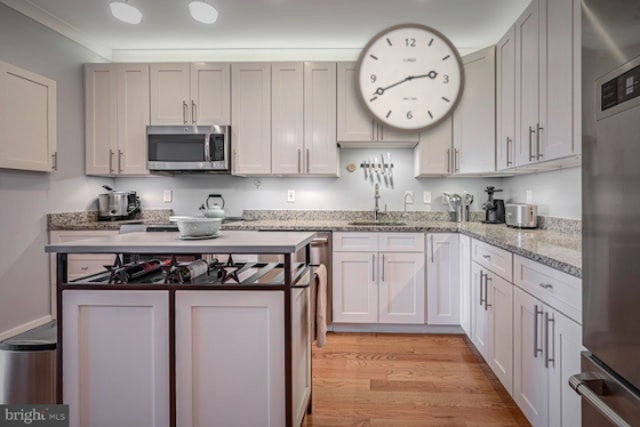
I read 2,41
